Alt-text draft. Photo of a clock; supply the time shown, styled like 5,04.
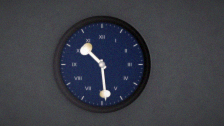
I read 10,29
